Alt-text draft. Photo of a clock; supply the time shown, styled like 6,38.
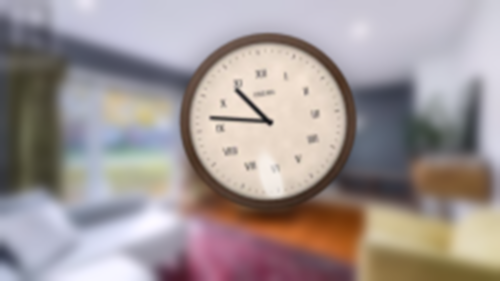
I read 10,47
